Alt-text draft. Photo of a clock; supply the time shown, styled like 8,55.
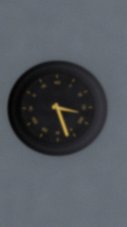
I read 3,27
